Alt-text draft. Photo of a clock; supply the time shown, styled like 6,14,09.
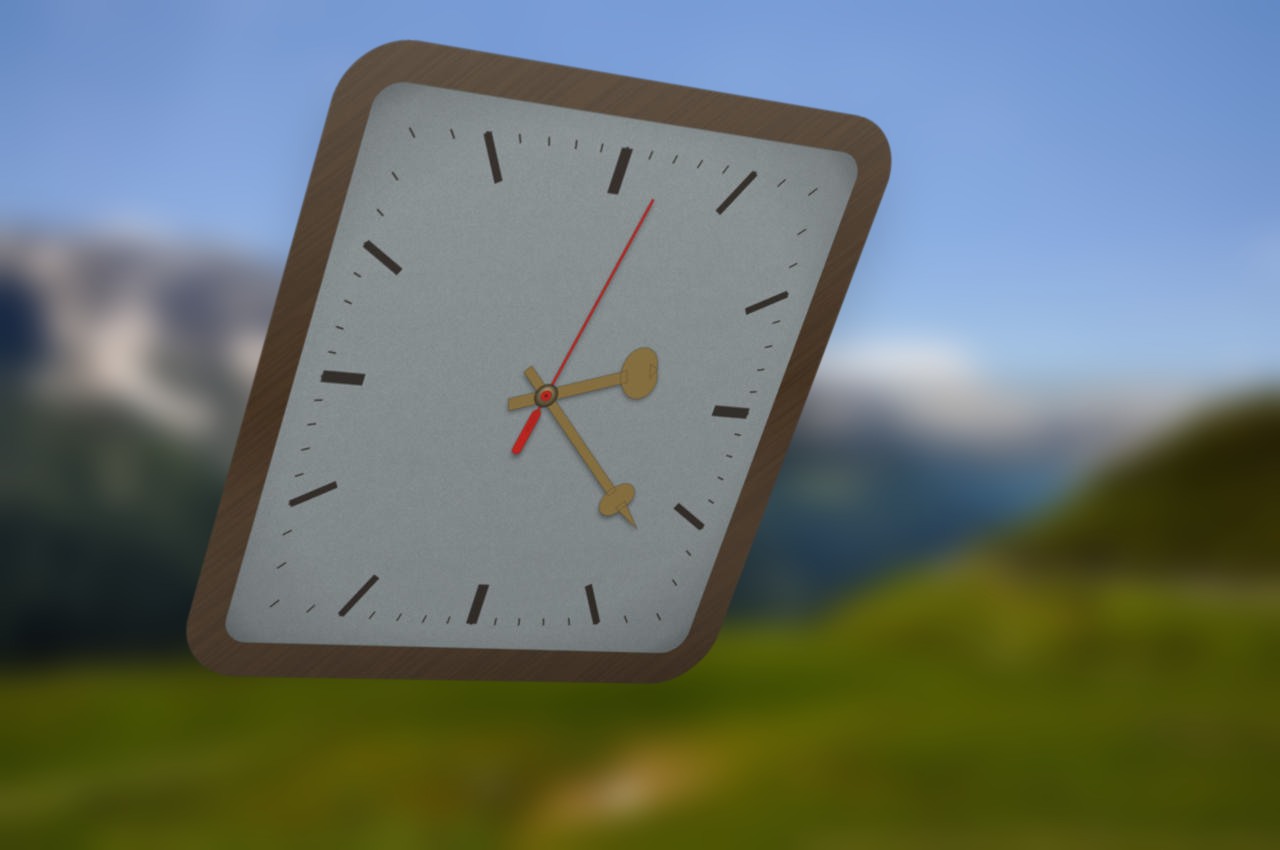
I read 2,22,02
